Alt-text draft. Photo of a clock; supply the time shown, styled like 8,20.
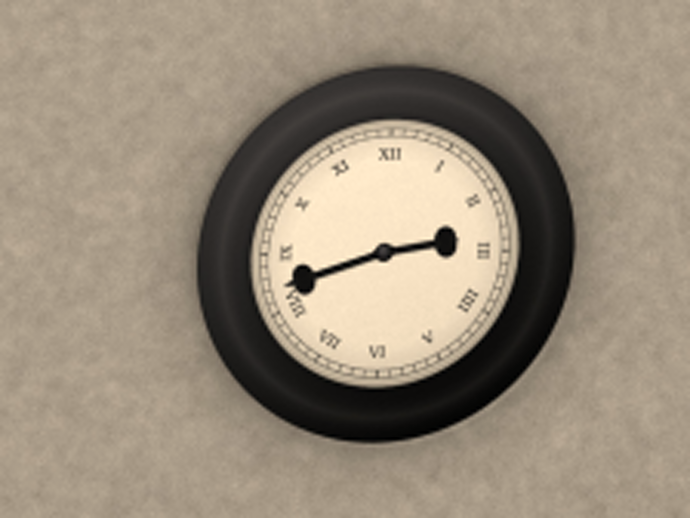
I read 2,42
